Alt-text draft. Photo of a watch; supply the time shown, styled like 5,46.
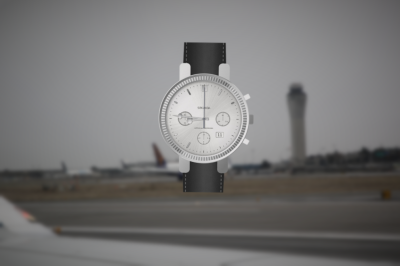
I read 8,46
